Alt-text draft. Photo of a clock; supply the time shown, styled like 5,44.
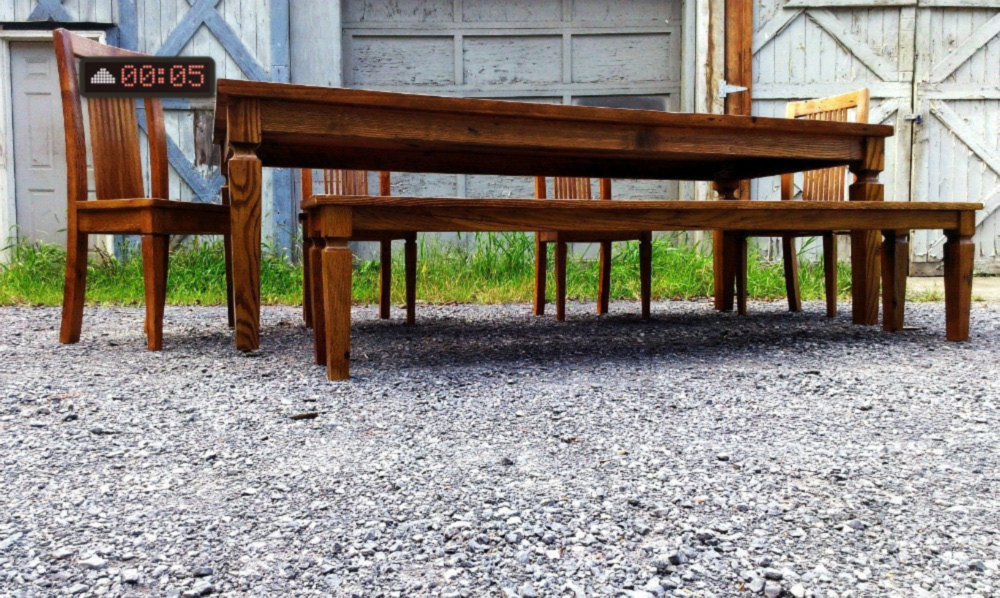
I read 0,05
